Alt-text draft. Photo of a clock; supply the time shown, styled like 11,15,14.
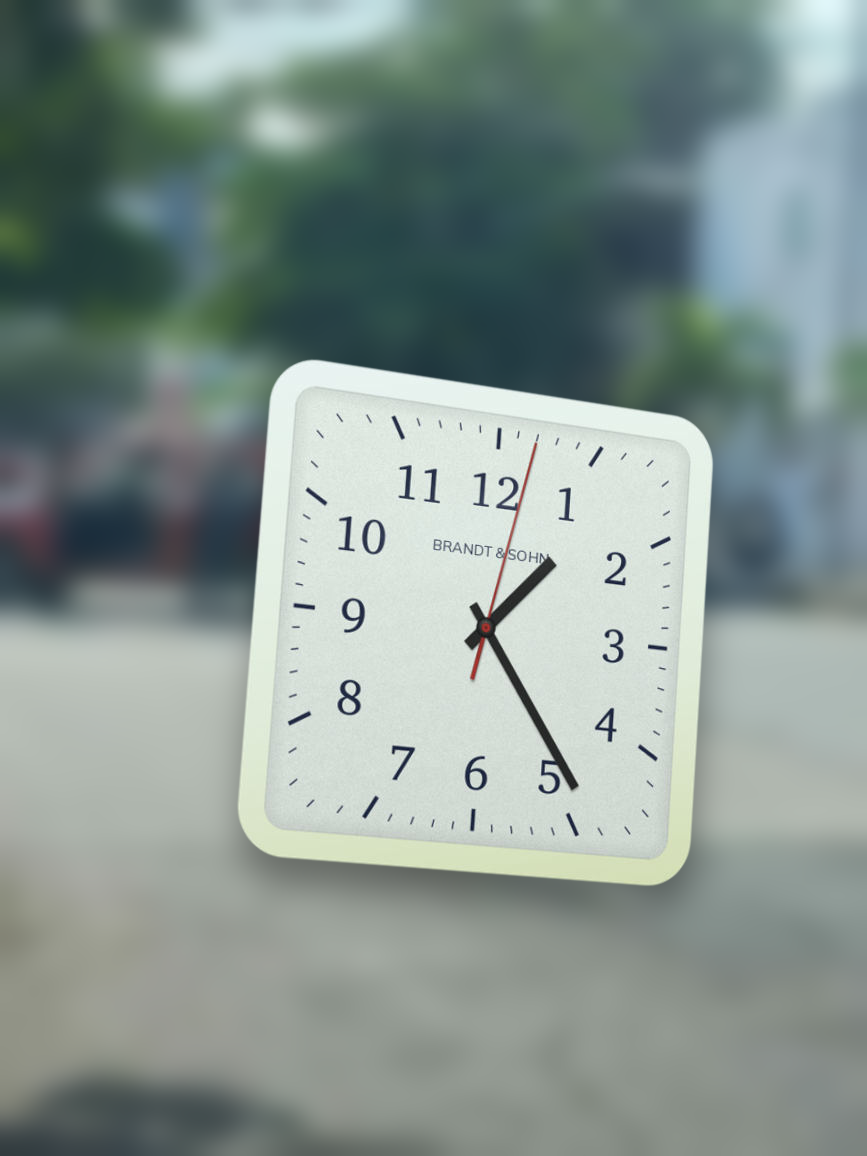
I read 1,24,02
